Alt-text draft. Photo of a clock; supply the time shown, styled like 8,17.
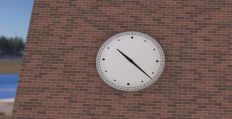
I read 10,22
